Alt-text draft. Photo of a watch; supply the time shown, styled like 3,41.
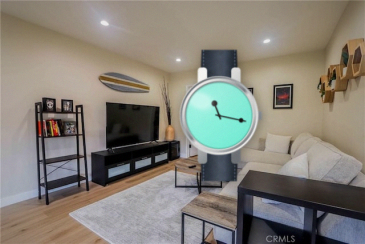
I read 11,17
